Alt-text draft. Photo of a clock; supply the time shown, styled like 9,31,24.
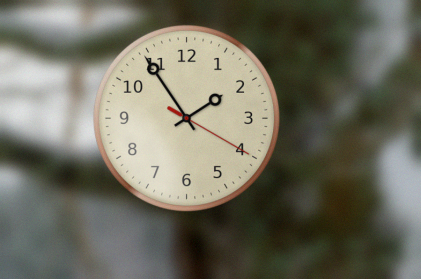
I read 1,54,20
